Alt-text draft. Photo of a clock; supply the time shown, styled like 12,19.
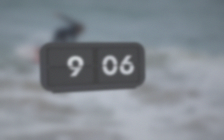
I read 9,06
